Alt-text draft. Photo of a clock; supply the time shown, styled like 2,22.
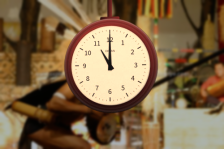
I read 11,00
